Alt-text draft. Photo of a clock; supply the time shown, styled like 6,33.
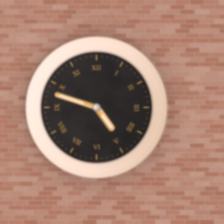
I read 4,48
